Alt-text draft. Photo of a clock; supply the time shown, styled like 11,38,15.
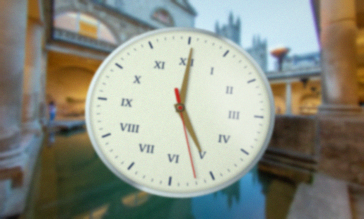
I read 5,00,27
